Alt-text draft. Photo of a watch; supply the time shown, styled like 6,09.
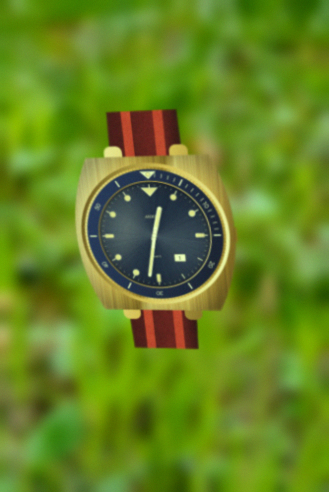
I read 12,32
